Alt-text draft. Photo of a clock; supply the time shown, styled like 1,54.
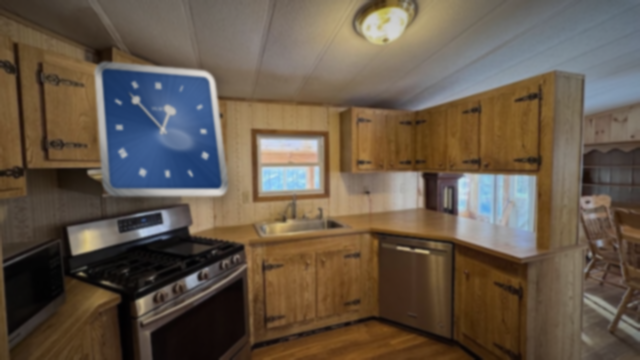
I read 12,53
